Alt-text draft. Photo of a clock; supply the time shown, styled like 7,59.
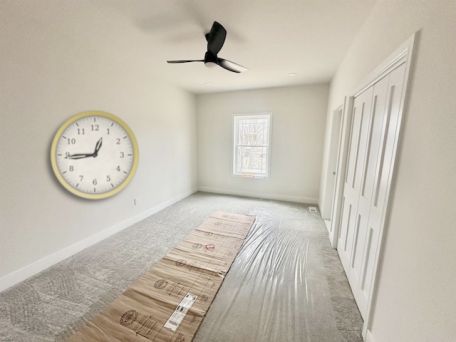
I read 12,44
